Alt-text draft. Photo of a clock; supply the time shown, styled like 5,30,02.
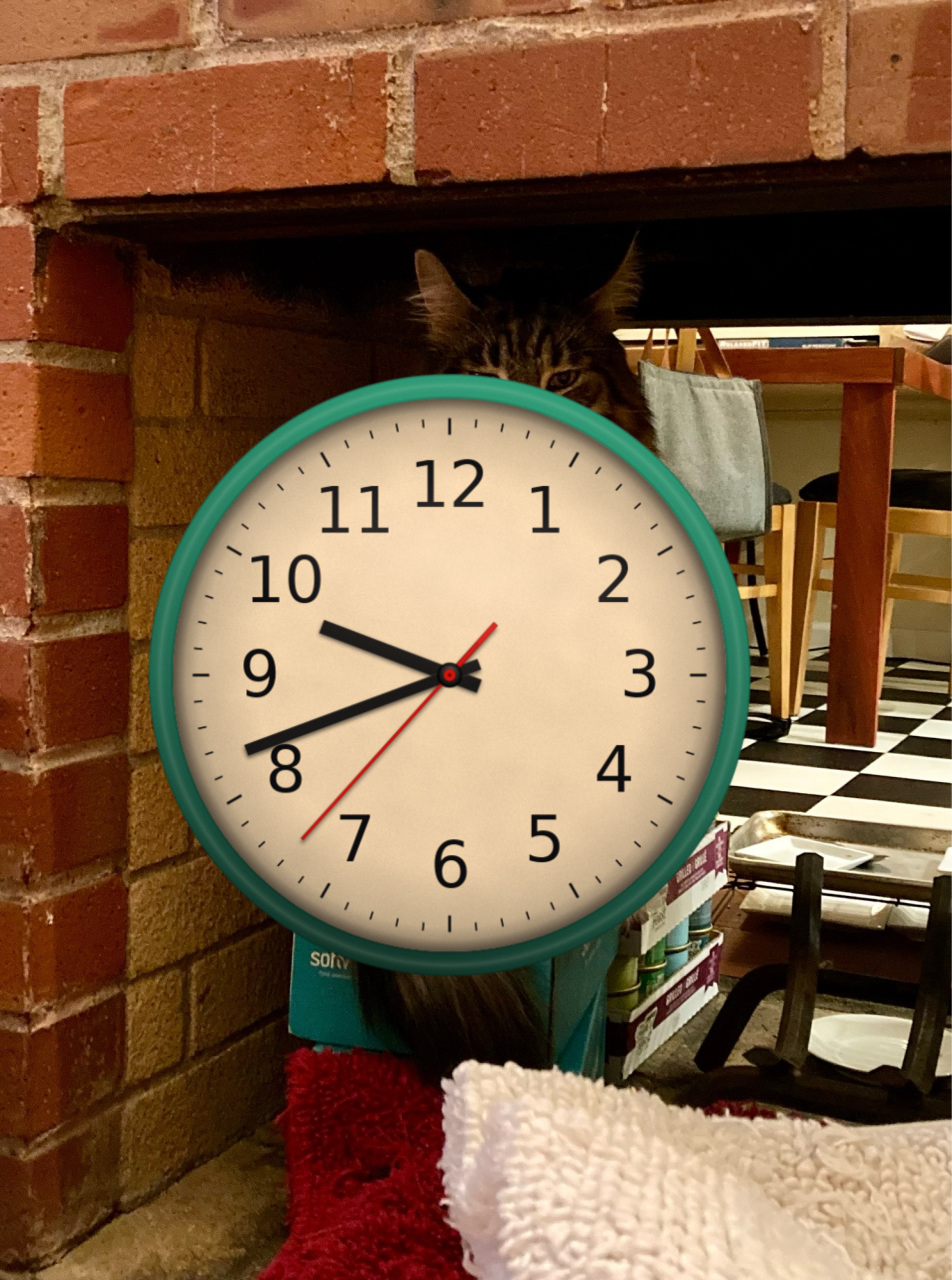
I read 9,41,37
